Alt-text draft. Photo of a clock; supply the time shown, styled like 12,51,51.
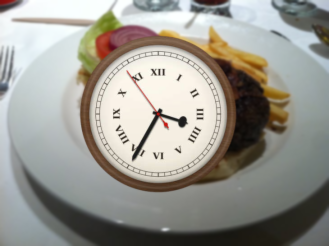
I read 3,34,54
